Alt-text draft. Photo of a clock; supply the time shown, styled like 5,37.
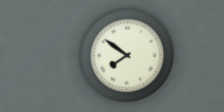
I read 7,51
